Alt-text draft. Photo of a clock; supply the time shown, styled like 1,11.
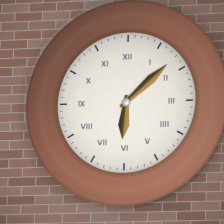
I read 6,08
